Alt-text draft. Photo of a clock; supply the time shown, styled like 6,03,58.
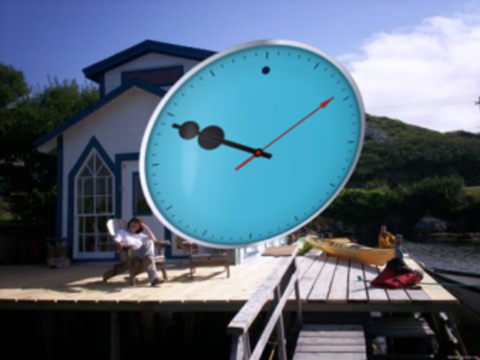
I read 9,49,09
